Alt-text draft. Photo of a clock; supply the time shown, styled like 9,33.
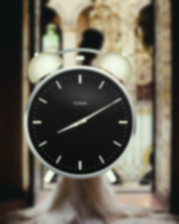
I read 8,10
